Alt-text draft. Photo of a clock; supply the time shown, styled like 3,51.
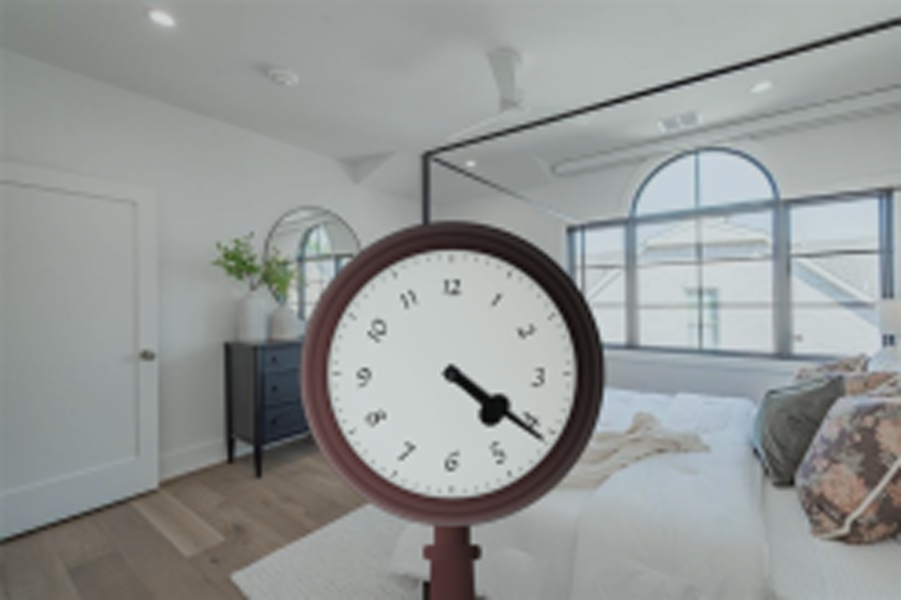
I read 4,21
